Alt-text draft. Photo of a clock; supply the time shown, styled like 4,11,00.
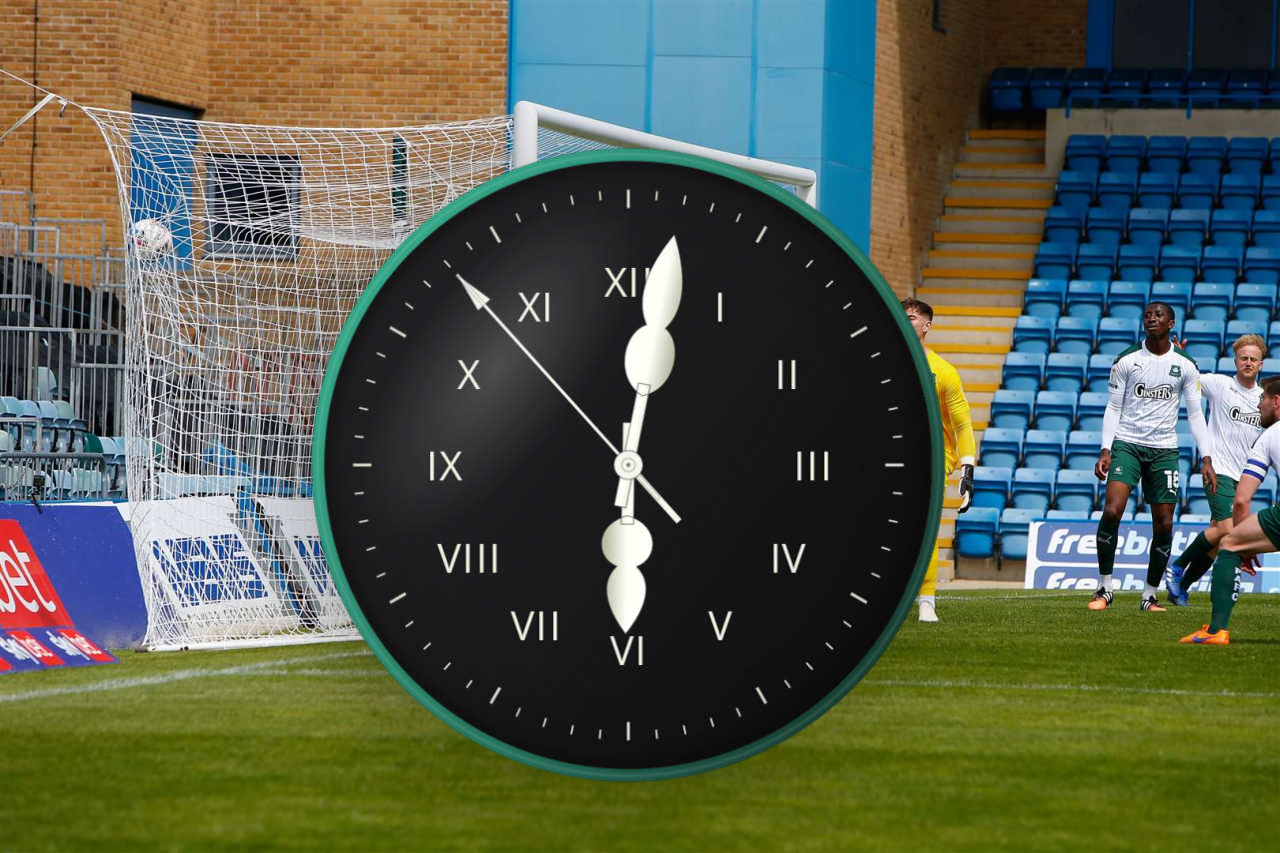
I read 6,01,53
